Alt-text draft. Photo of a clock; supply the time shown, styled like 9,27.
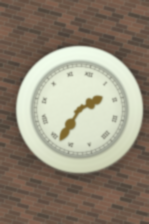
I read 1,33
